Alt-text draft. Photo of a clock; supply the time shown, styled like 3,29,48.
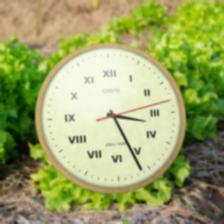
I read 3,26,13
